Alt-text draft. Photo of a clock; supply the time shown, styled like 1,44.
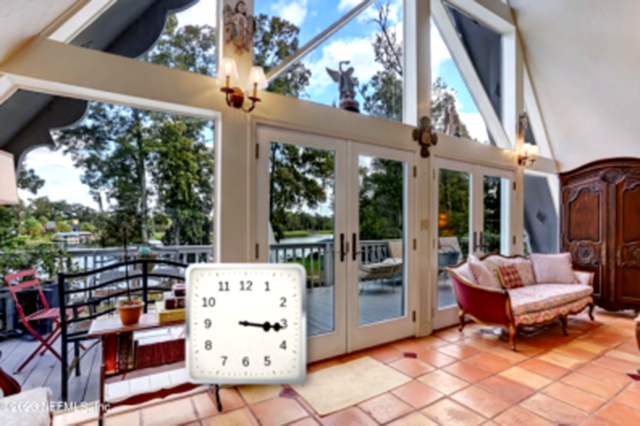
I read 3,16
